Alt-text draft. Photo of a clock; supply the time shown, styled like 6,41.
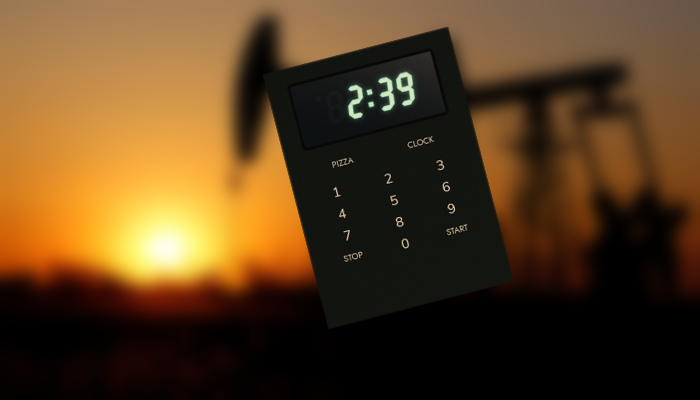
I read 2,39
